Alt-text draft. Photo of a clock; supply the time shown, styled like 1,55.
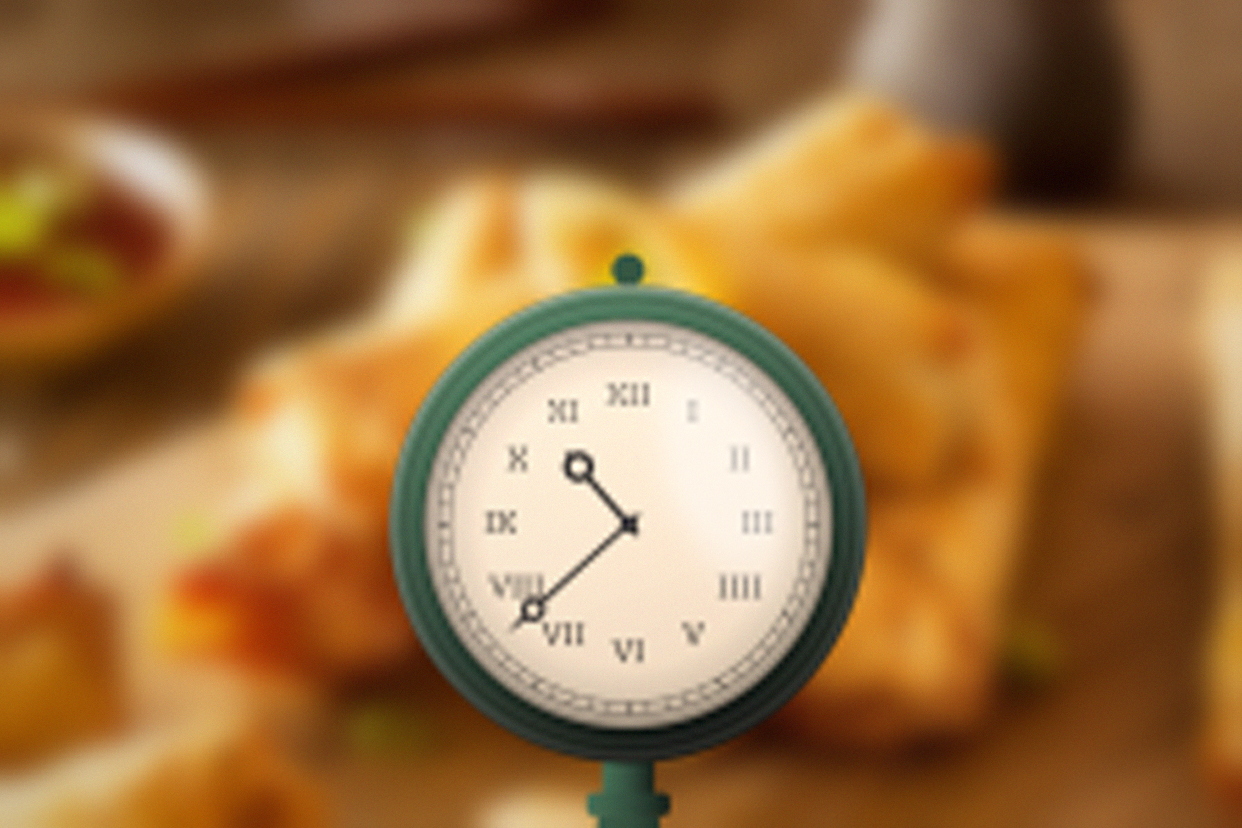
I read 10,38
